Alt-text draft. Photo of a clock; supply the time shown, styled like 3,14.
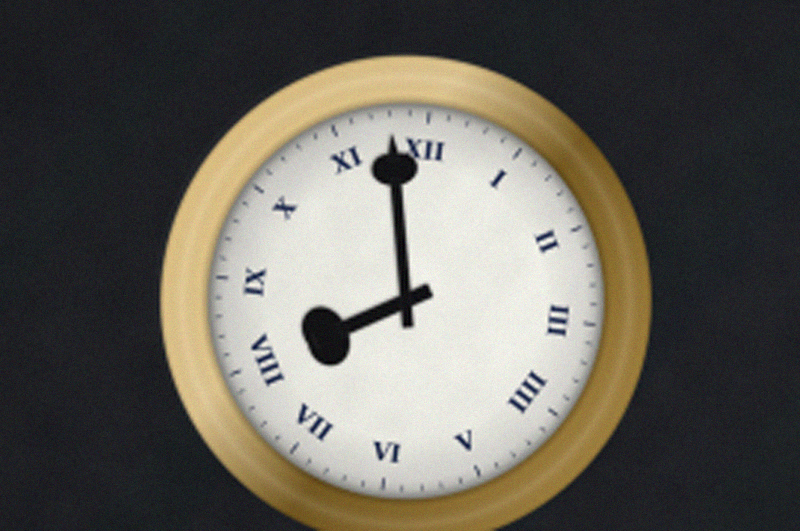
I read 7,58
